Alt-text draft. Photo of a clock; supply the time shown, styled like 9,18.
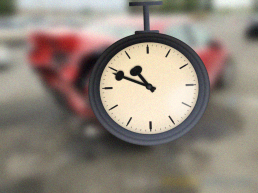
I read 10,49
